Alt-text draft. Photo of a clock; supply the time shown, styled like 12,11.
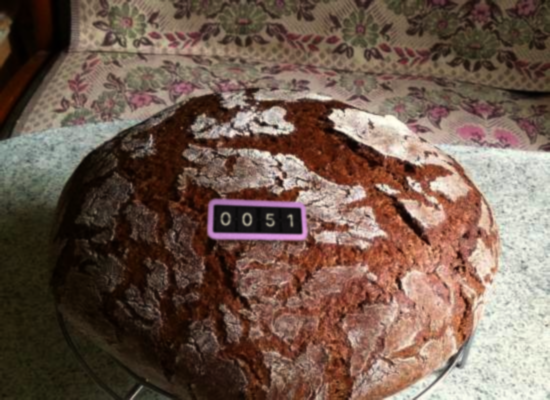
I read 0,51
